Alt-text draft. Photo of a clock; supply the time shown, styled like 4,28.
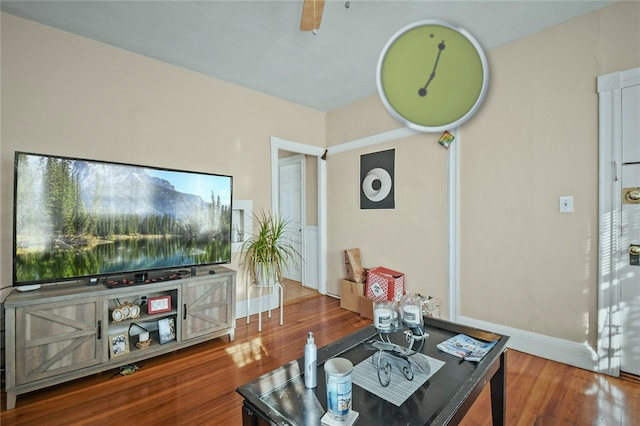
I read 7,03
